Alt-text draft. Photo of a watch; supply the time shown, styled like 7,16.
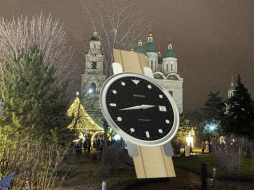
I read 2,43
